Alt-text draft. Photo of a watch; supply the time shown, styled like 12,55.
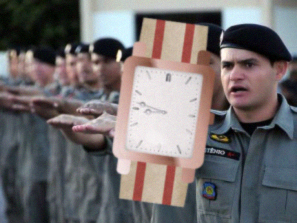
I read 8,47
